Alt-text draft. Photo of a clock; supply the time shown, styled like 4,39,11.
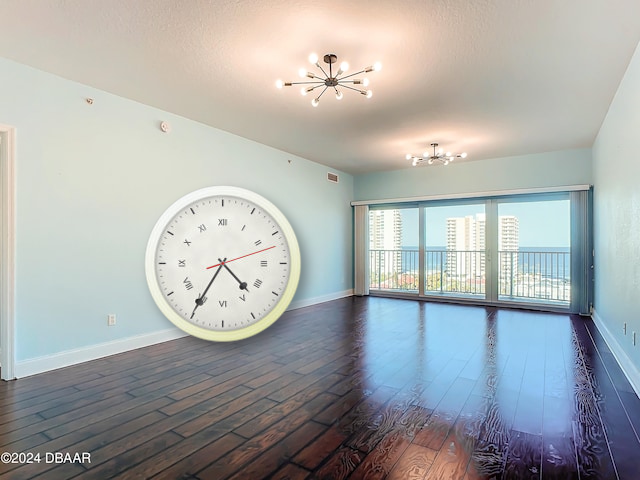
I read 4,35,12
